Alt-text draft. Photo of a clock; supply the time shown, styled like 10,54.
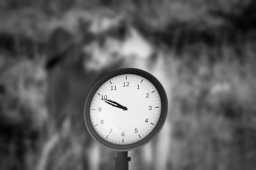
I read 9,49
